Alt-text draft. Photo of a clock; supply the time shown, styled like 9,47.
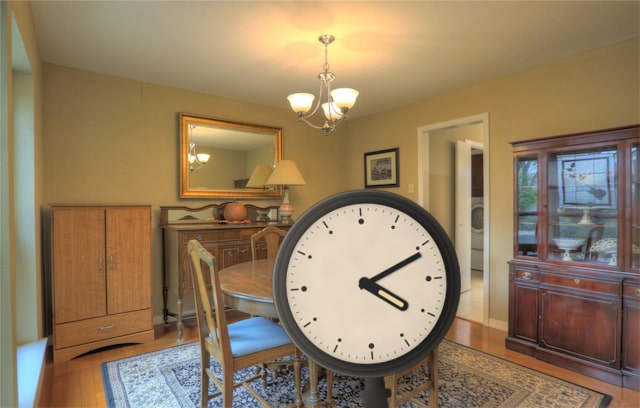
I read 4,11
